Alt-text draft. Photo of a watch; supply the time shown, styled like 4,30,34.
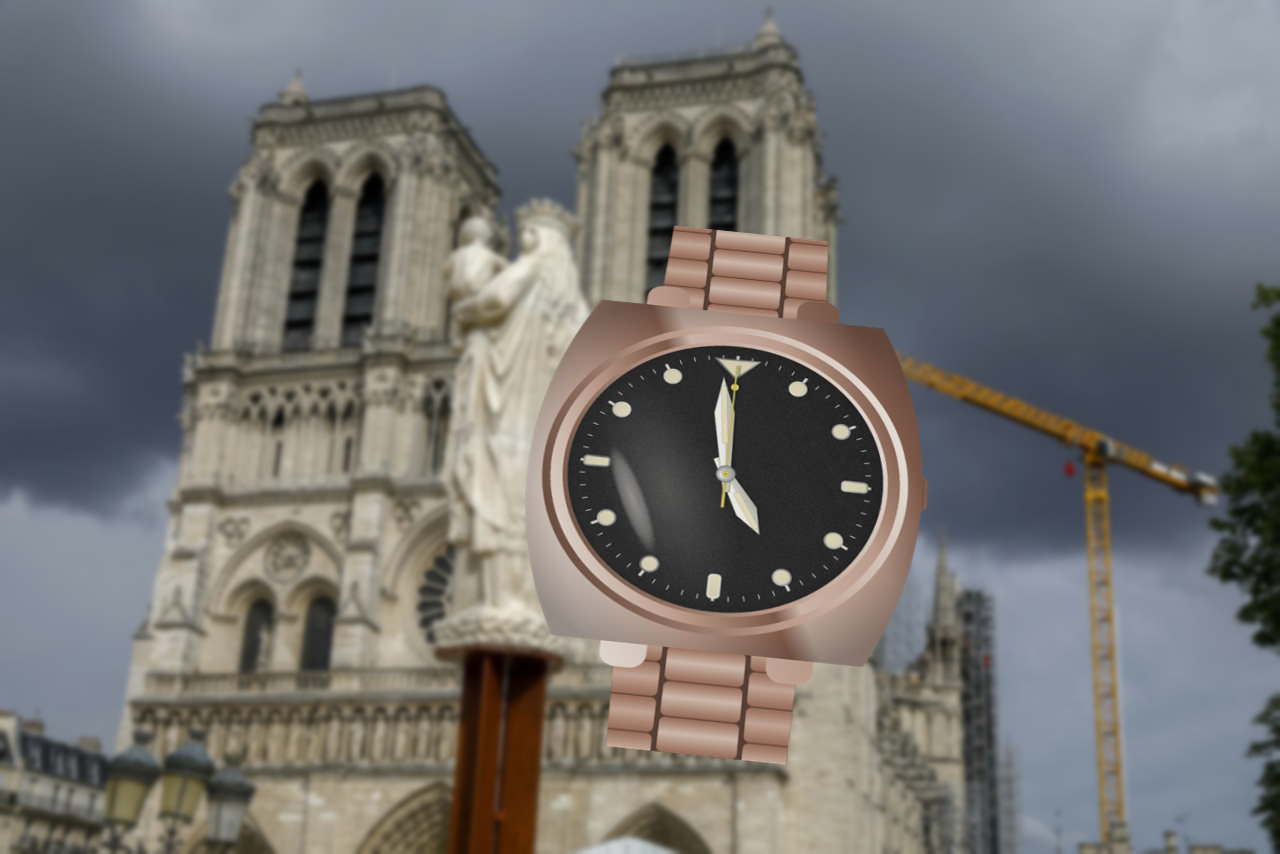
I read 4,59,00
